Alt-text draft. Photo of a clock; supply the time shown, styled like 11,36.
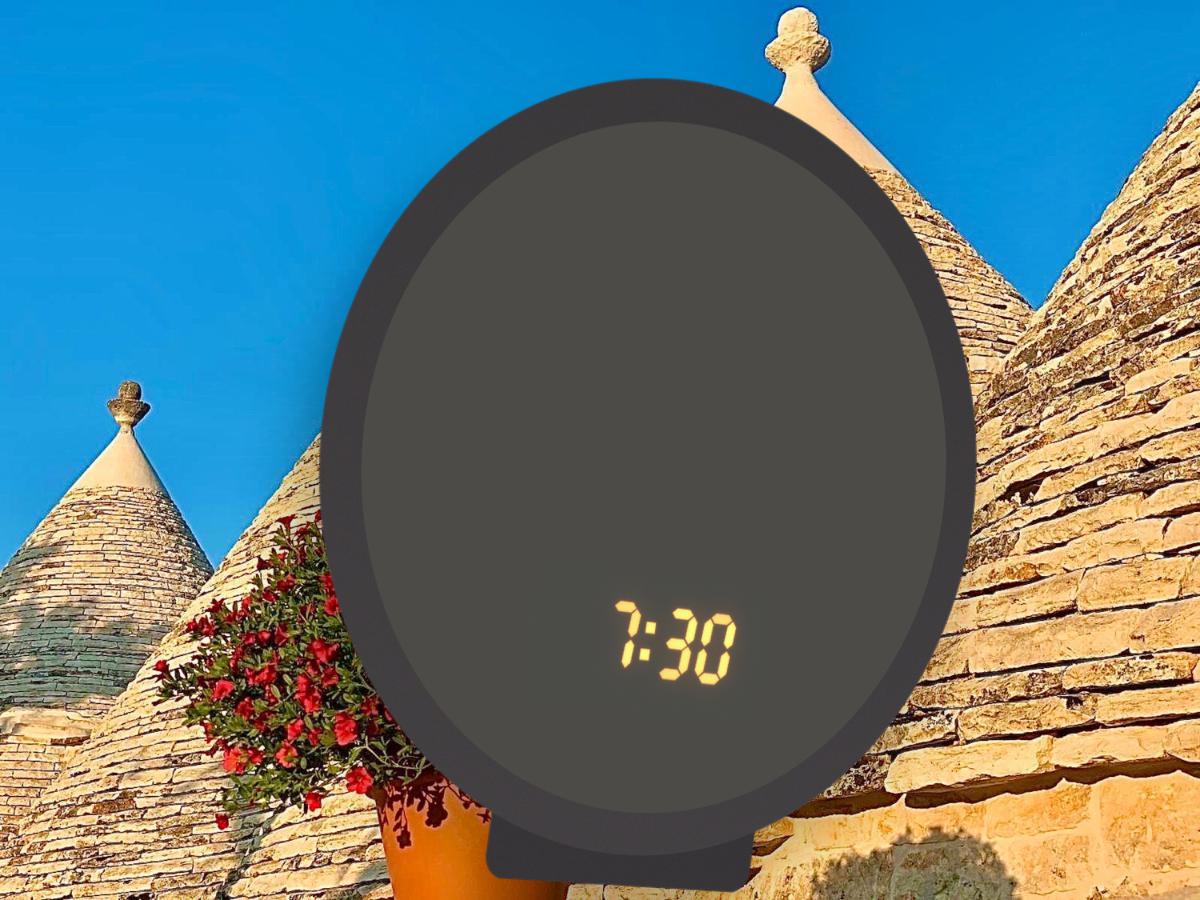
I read 7,30
